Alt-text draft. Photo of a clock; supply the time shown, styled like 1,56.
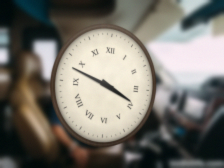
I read 3,48
